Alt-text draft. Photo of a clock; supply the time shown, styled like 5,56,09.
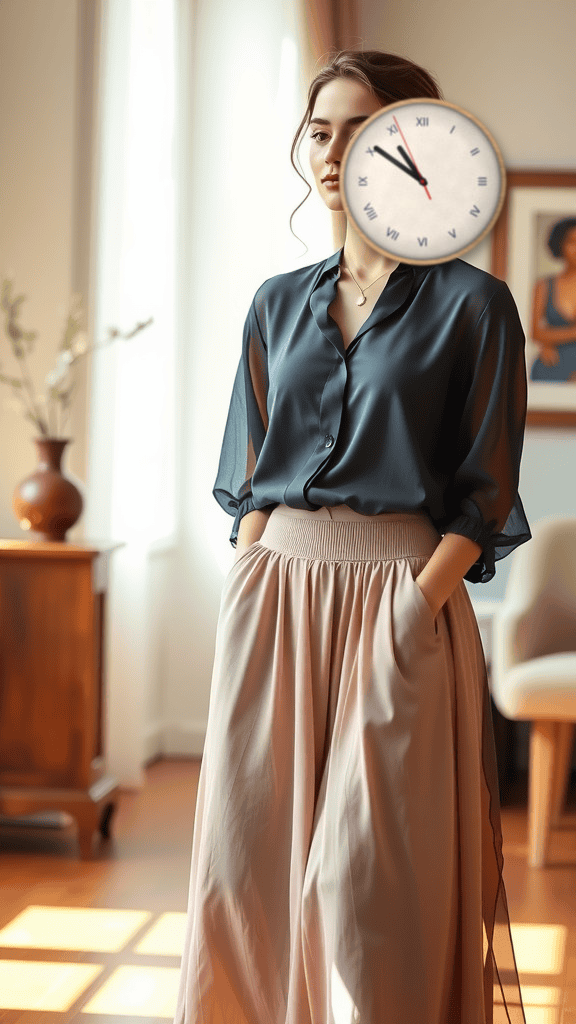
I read 10,50,56
